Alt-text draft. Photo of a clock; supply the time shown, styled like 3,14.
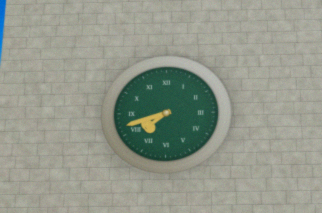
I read 7,42
